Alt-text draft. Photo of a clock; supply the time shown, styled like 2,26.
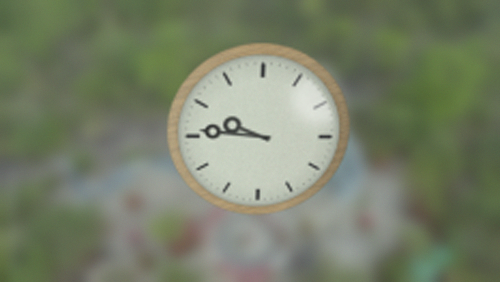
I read 9,46
